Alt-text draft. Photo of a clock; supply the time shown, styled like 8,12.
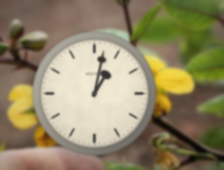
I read 1,02
